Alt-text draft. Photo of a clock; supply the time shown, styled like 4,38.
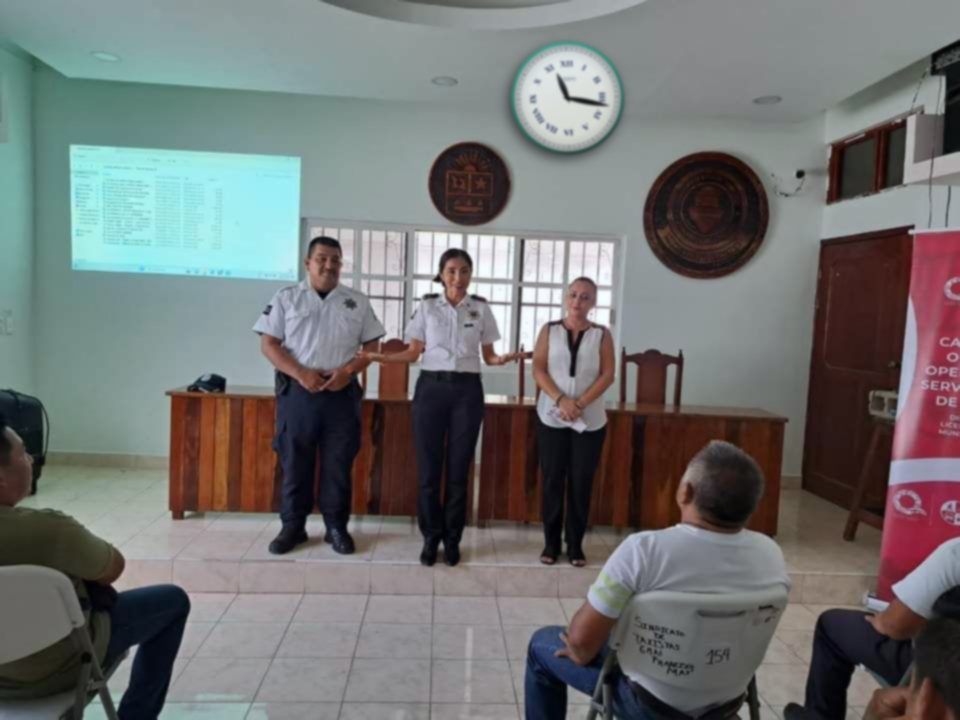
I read 11,17
